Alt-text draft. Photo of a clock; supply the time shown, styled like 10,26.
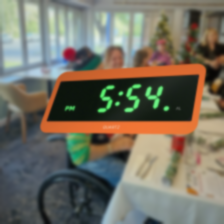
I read 5,54
